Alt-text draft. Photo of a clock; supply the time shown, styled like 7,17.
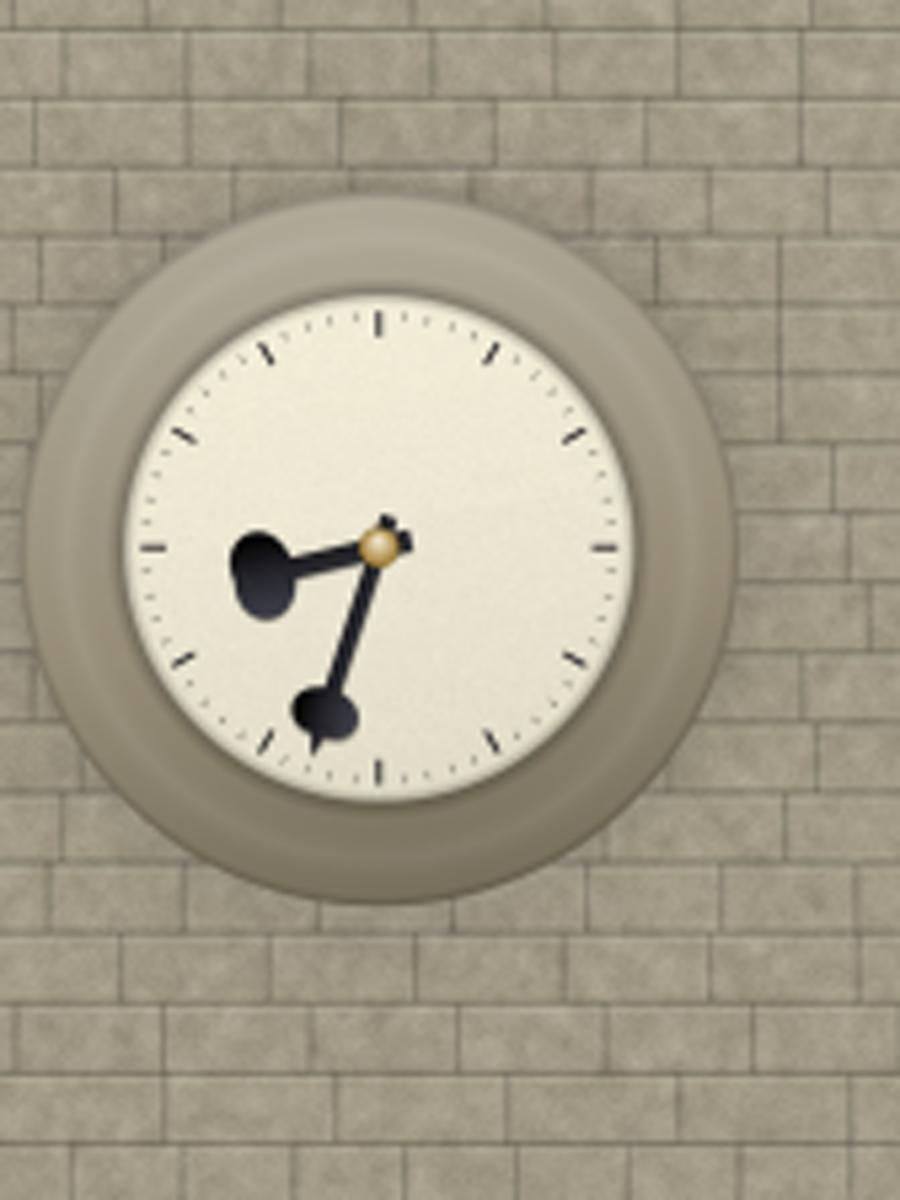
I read 8,33
